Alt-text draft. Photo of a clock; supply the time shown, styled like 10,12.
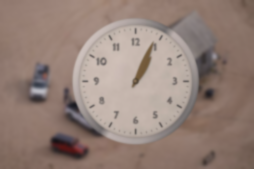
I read 1,04
